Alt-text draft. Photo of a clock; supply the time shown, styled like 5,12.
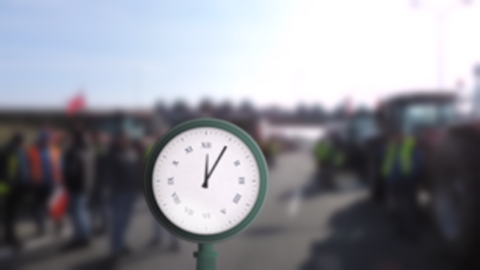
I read 12,05
